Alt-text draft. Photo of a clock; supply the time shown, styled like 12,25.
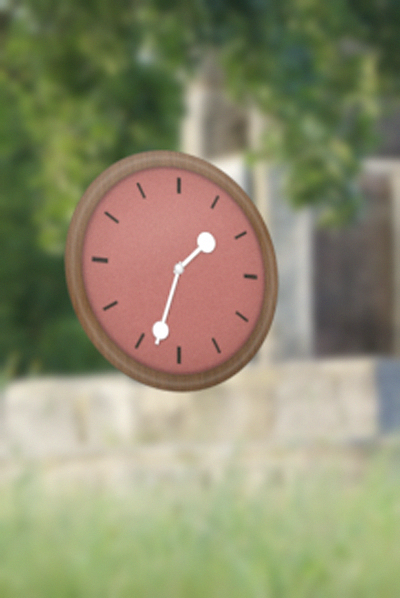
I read 1,33
